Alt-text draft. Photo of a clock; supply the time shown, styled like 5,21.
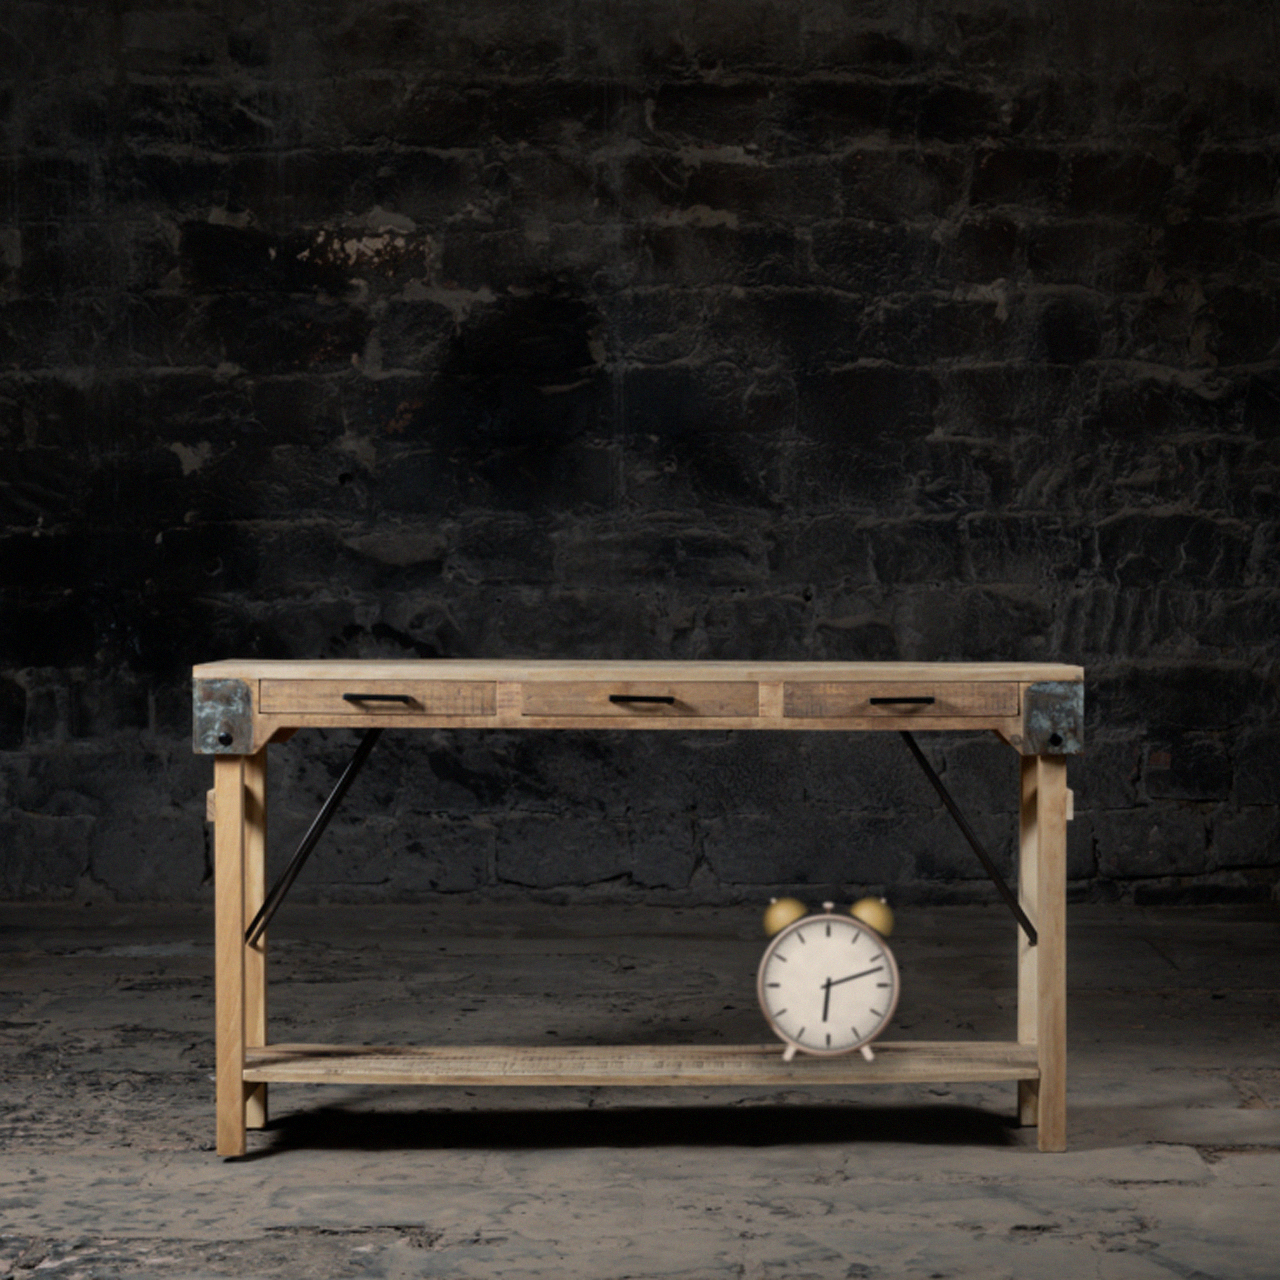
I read 6,12
